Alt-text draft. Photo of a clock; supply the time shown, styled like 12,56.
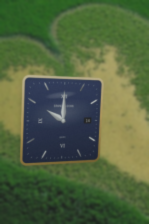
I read 10,00
